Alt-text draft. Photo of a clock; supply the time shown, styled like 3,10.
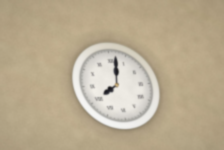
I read 8,02
